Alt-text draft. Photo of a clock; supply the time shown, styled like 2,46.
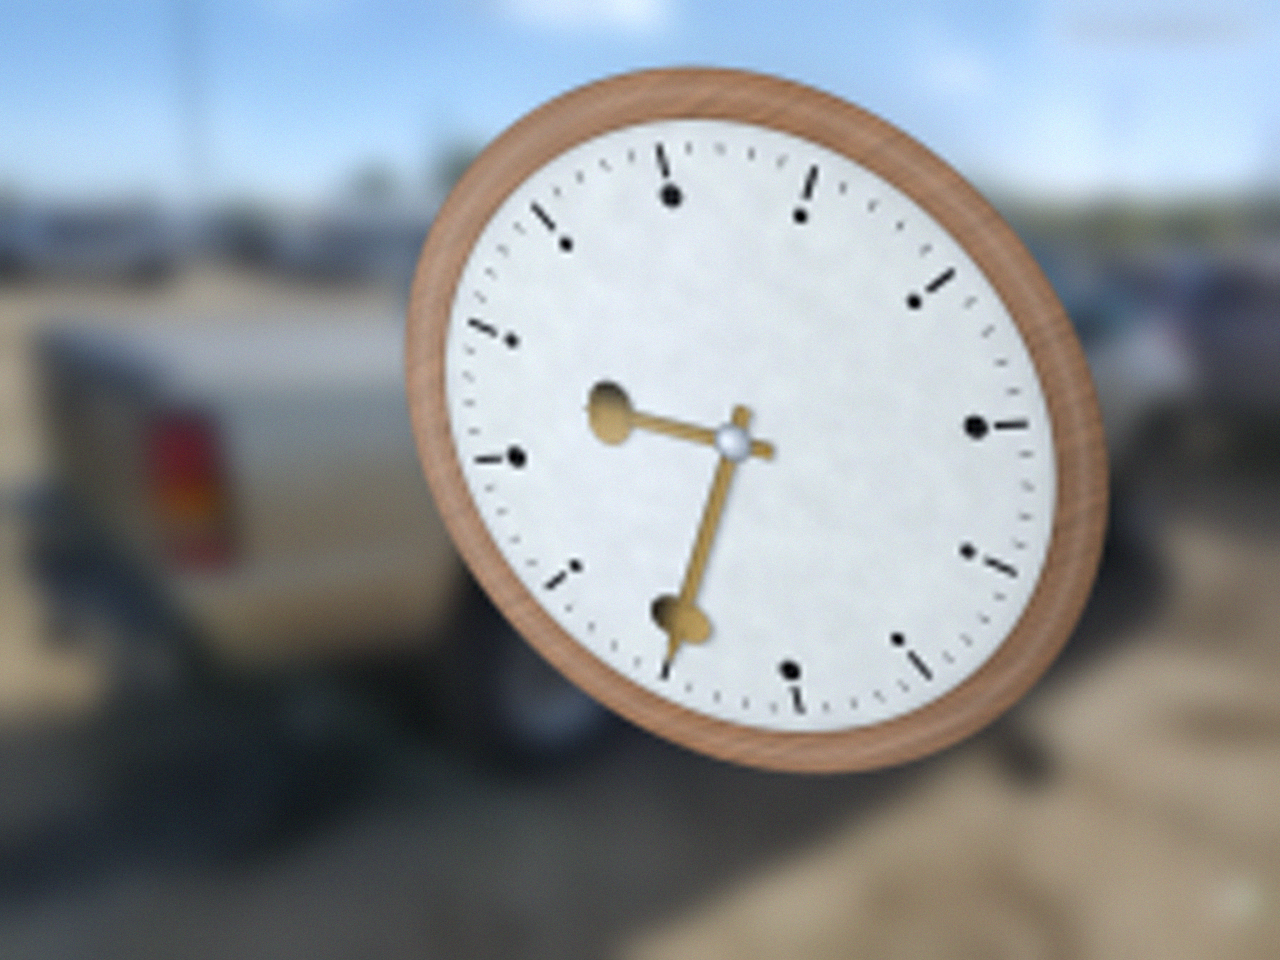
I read 9,35
